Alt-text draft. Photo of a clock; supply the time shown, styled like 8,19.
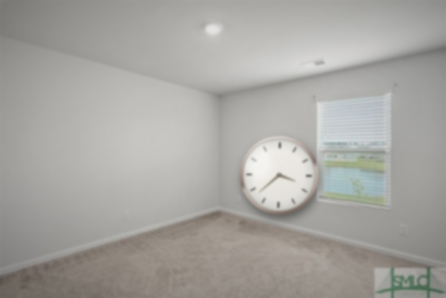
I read 3,38
